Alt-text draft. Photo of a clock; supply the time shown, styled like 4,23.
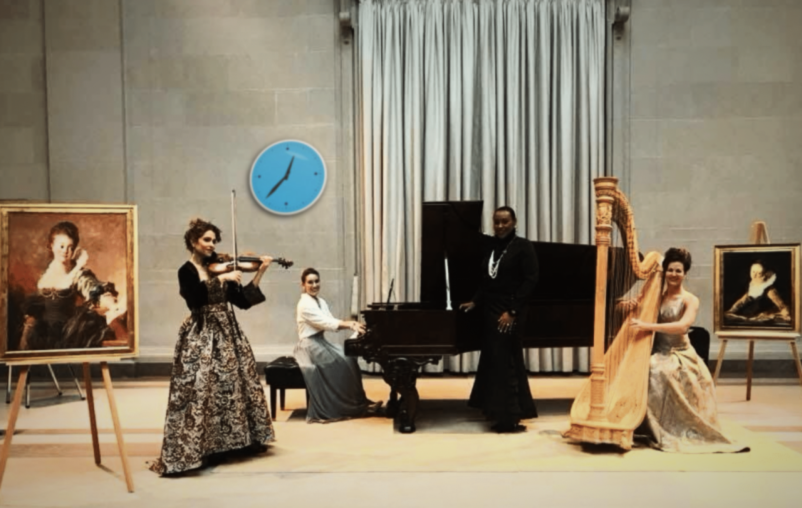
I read 12,37
